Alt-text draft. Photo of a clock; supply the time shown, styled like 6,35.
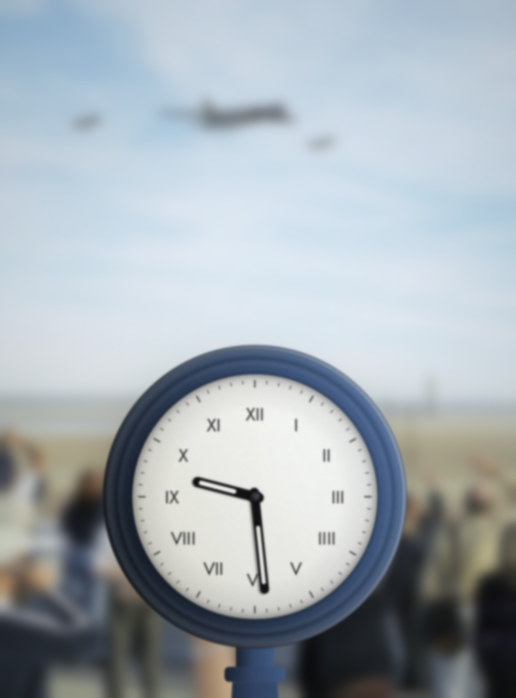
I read 9,29
